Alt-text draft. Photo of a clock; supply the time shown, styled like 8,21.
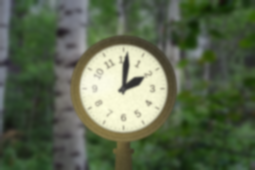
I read 2,01
